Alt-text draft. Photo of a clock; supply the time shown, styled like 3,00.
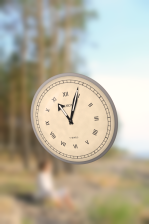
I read 11,04
